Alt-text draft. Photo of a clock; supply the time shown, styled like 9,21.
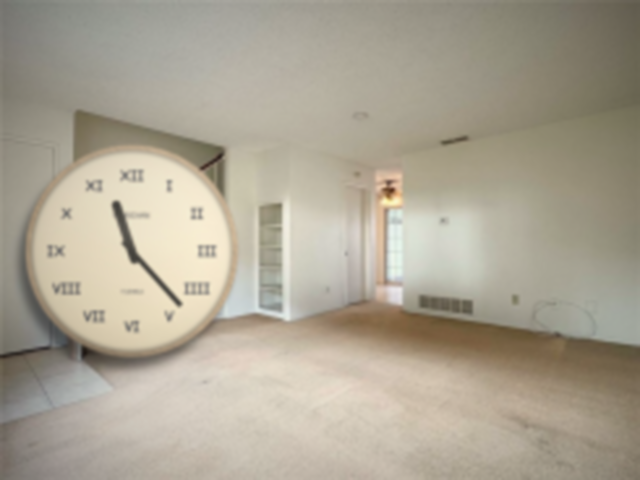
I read 11,23
